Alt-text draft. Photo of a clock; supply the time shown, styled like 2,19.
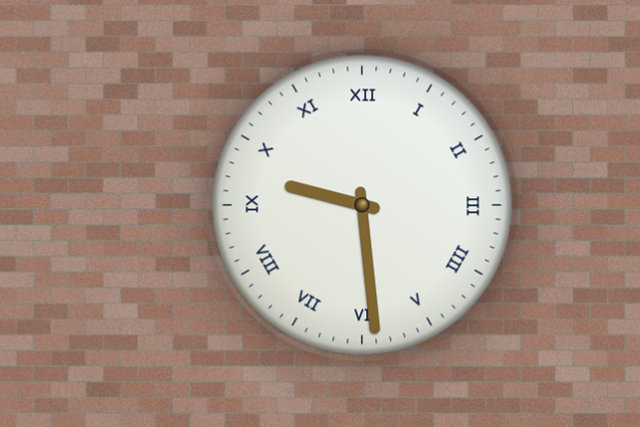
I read 9,29
